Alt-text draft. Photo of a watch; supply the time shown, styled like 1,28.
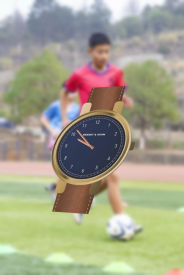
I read 9,52
